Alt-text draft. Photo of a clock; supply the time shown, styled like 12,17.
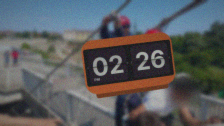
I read 2,26
